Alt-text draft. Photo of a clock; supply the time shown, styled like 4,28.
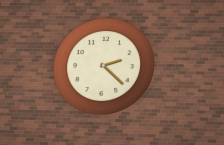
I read 2,22
